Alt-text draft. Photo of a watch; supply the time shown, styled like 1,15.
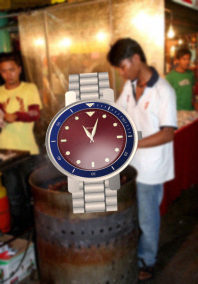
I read 11,03
